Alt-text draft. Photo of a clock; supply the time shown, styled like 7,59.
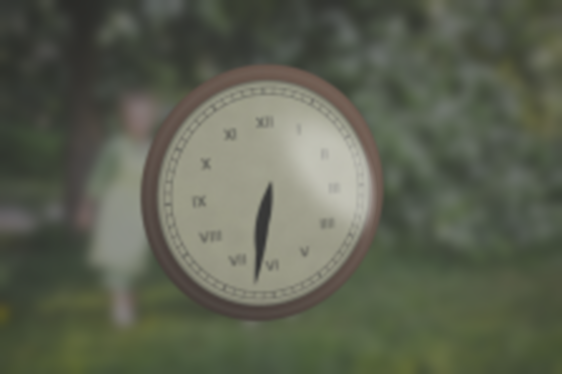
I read 6,32
